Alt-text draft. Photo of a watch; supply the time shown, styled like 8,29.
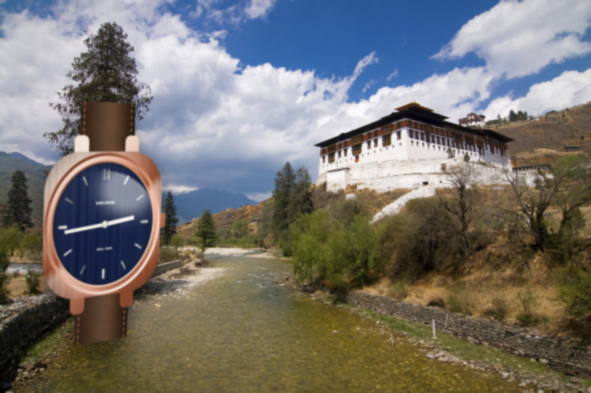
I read 2,44
